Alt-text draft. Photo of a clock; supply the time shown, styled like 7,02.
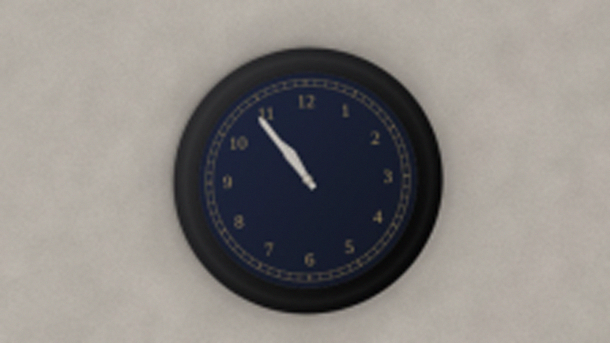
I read 10,54
